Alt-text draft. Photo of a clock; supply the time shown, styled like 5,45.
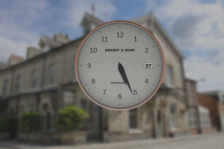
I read 5,26
